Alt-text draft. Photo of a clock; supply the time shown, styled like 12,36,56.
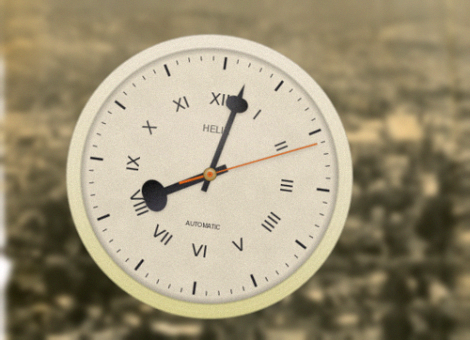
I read 8,02,11
